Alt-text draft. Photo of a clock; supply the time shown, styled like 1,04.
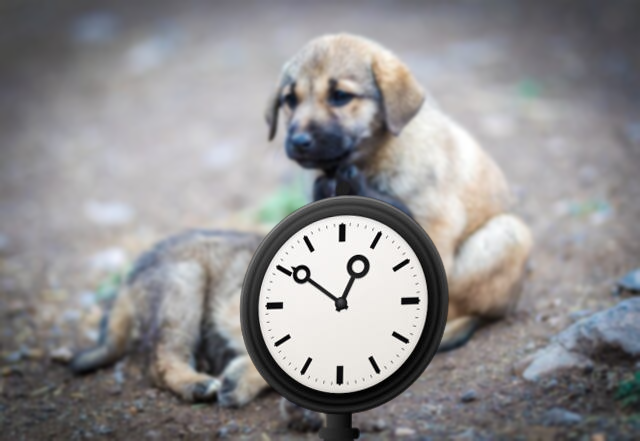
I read 12,51
